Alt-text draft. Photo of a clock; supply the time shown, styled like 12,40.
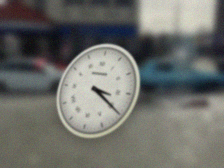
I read 3,20
